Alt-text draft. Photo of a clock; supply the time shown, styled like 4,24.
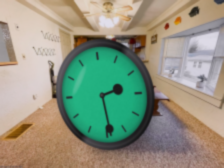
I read 2,29
